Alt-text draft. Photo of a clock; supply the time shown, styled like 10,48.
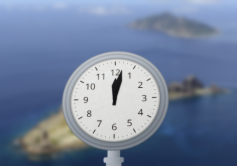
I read 12,02
